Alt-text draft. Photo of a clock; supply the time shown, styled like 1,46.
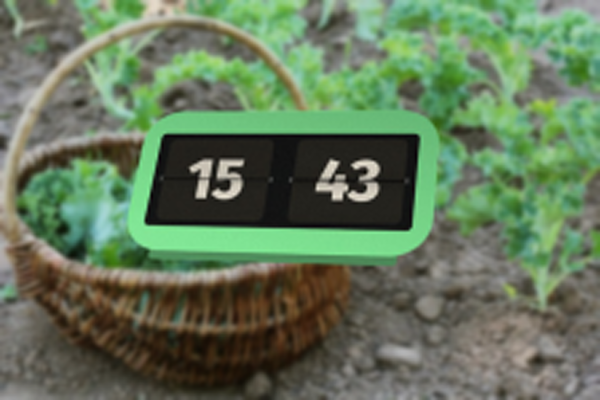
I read 15,43
